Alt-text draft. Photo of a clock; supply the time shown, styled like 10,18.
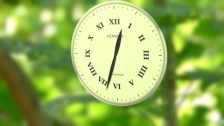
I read 12,33
